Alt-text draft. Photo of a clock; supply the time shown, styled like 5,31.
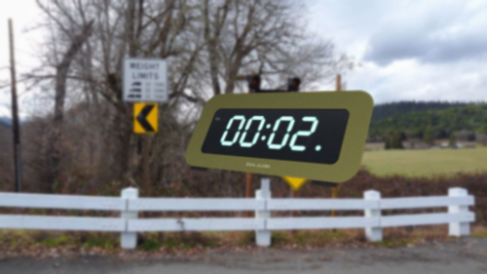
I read 0,02
